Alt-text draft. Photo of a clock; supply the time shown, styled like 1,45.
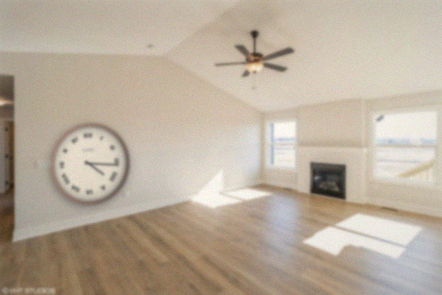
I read 4,16
